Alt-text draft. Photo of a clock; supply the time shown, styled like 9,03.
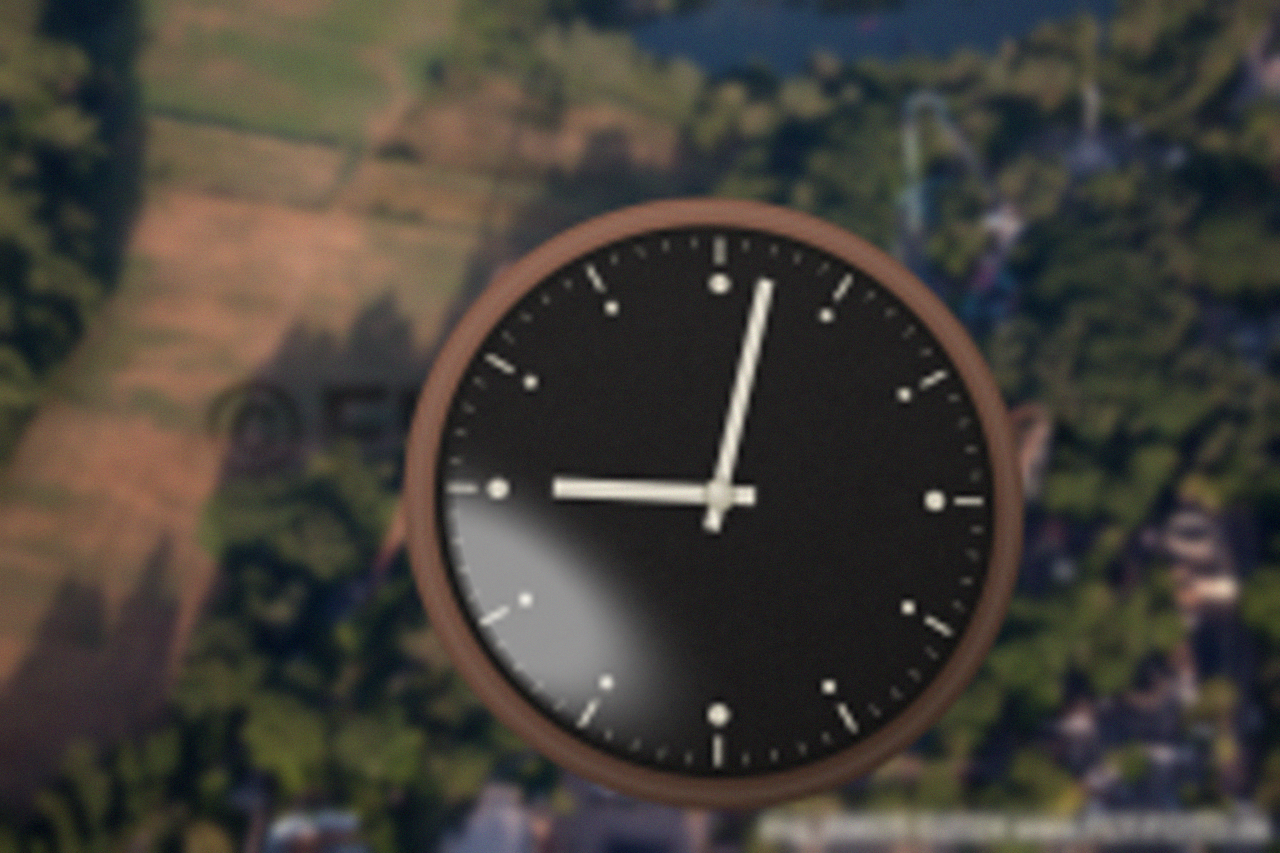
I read 9,02
